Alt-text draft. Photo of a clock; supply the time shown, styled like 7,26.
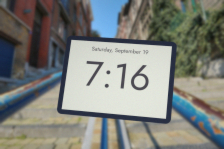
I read 7,16
